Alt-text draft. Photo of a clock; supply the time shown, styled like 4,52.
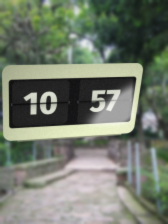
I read 10,57
